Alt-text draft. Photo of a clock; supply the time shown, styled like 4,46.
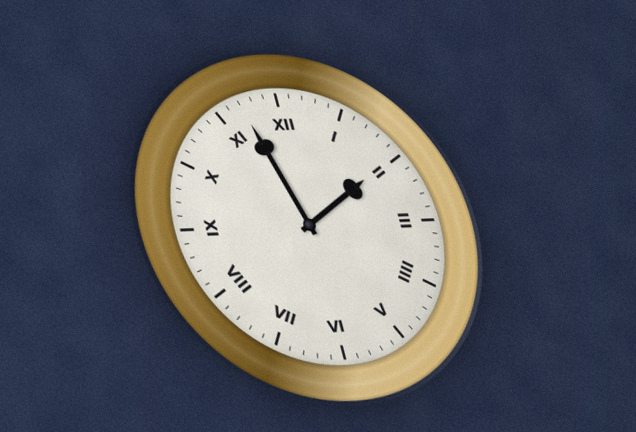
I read 1,57
